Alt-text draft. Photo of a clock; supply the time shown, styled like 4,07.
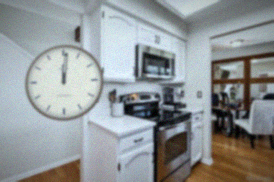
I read 12,01
